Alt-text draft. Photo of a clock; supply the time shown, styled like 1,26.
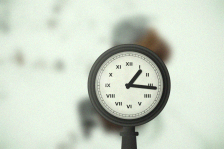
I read 1,16
